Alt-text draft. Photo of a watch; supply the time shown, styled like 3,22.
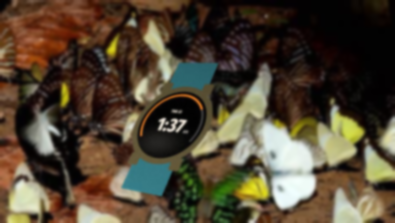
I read 1,37
